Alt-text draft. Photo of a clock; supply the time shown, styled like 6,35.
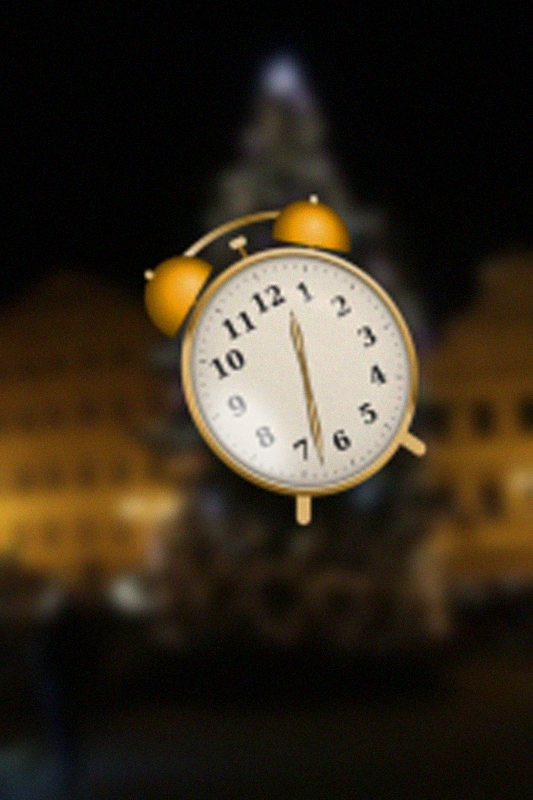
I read 12,33
